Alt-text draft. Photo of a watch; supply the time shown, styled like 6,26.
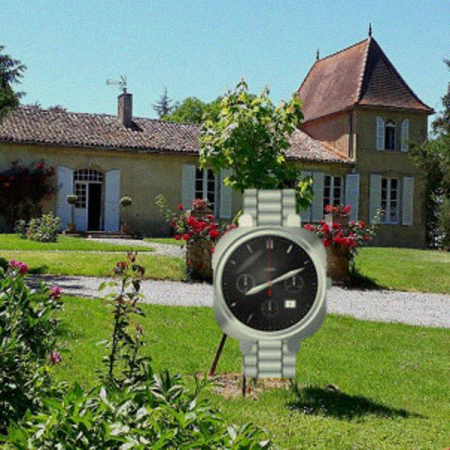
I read 8,11
